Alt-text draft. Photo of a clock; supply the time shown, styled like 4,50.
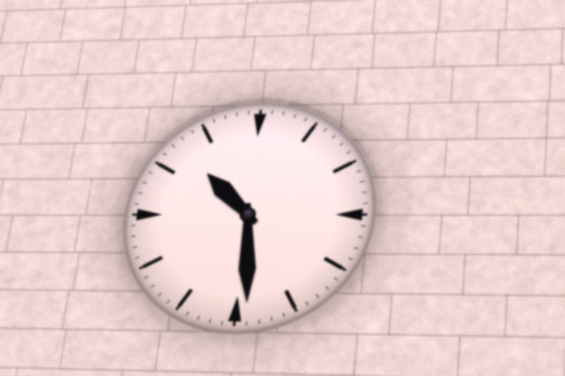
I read 10,29
